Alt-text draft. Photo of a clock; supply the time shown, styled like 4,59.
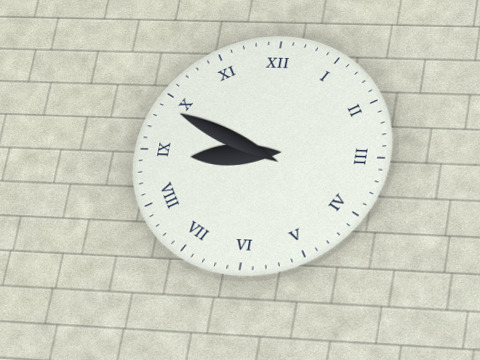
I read 8,49
